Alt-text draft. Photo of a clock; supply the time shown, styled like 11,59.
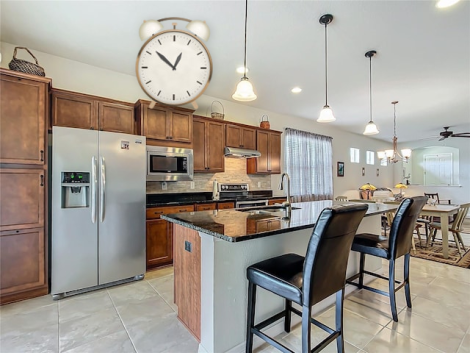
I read 12,52
